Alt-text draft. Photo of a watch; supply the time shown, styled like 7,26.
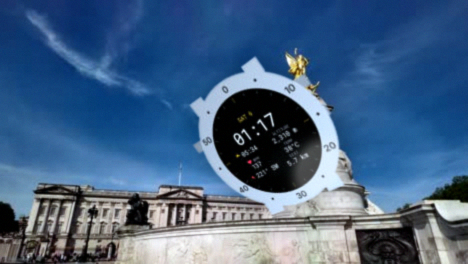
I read 1,17
